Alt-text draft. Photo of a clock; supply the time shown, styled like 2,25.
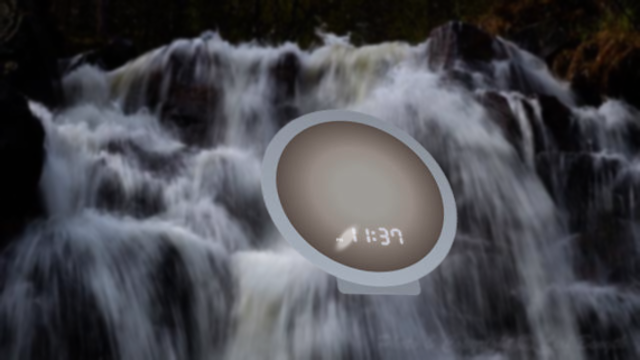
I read 11,37
